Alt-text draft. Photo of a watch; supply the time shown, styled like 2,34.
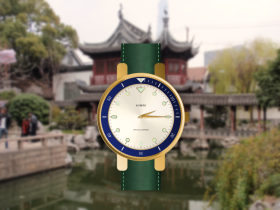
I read 2,15
